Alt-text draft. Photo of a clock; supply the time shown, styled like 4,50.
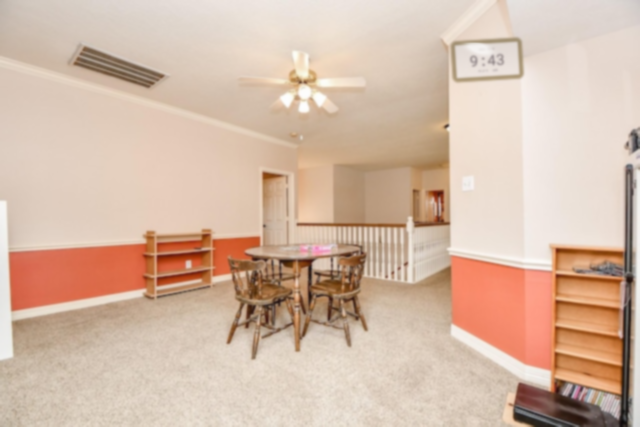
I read 9,43
